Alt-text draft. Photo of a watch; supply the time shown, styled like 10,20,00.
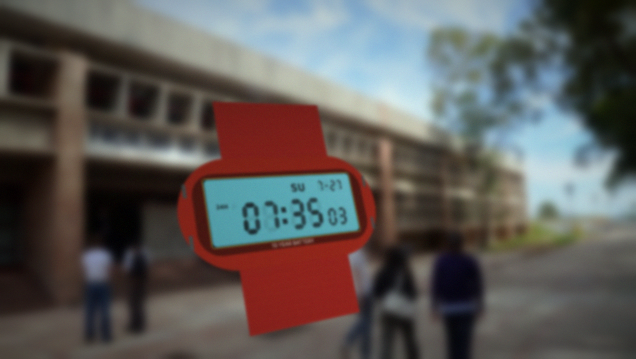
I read 7,35,03
